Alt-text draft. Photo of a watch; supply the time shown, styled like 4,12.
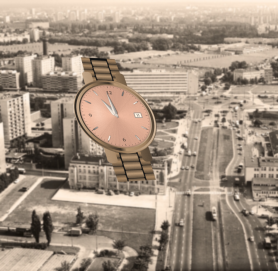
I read 10,59
